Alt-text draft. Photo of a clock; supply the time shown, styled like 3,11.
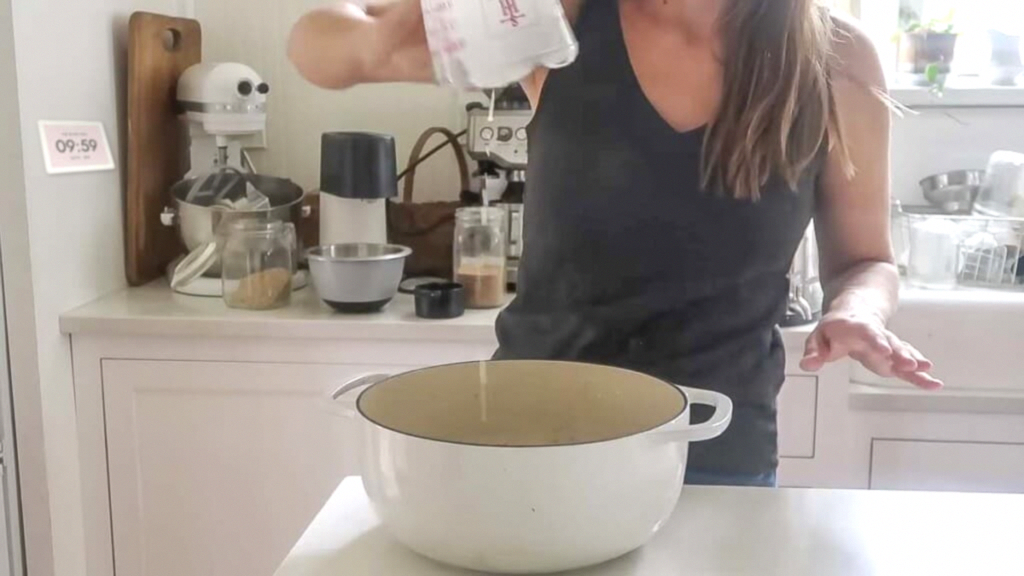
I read 9,59
